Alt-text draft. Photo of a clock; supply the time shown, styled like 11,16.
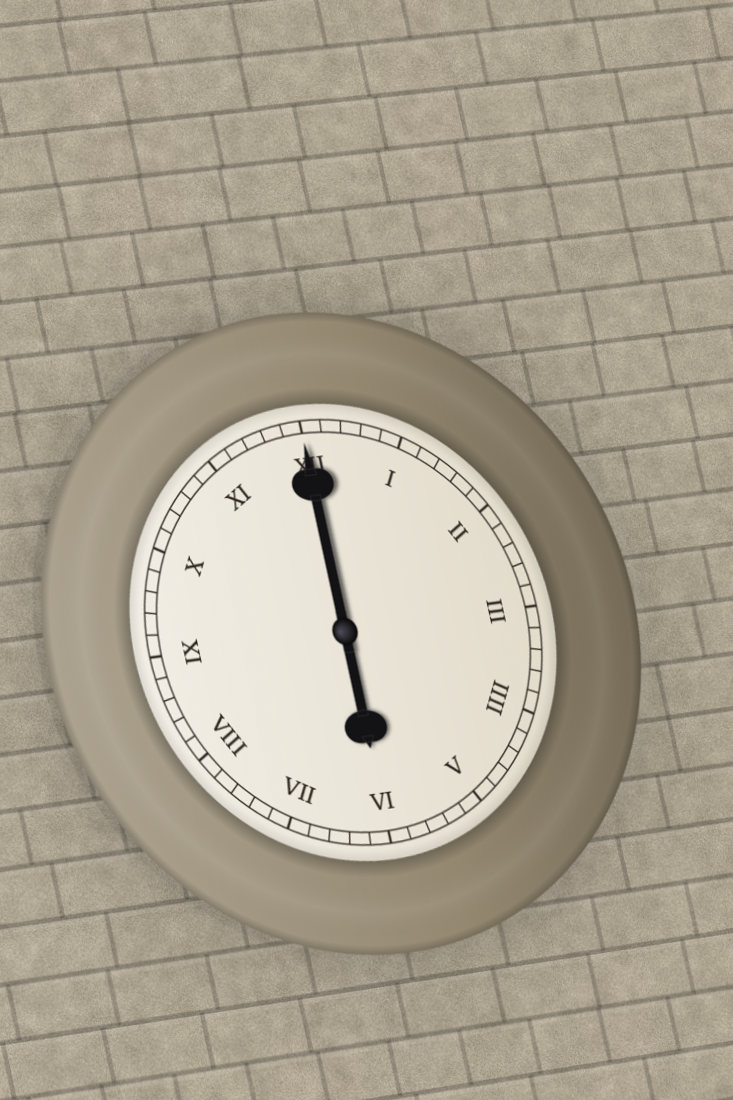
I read 6,00
